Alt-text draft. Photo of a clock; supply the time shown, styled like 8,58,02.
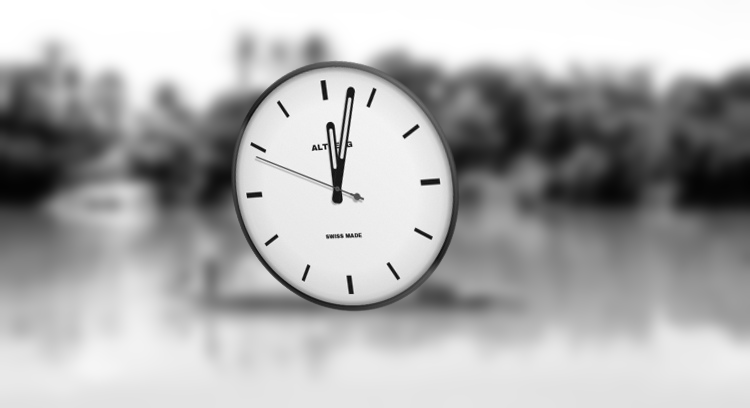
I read 12,02,49
